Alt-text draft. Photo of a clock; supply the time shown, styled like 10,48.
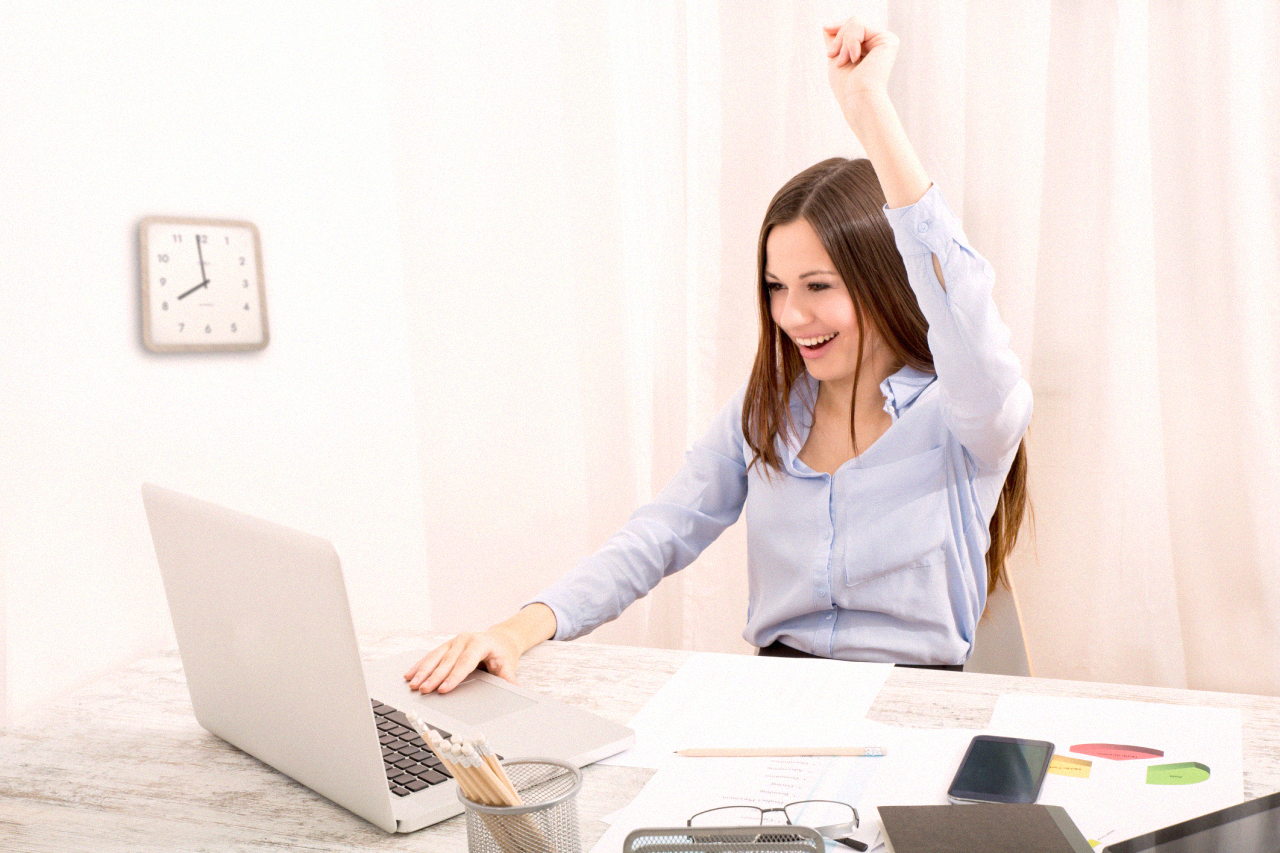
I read 7,59
